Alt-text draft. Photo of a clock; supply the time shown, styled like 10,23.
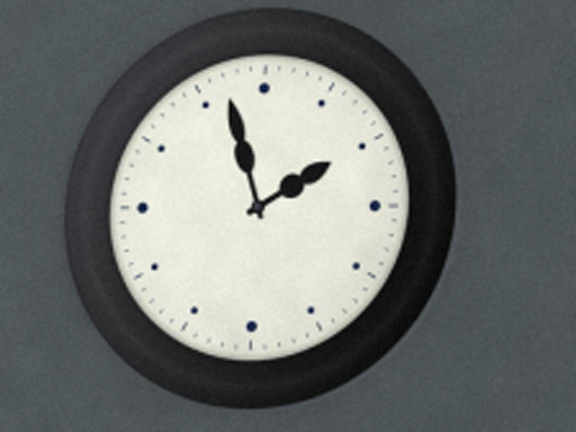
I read 1,57
